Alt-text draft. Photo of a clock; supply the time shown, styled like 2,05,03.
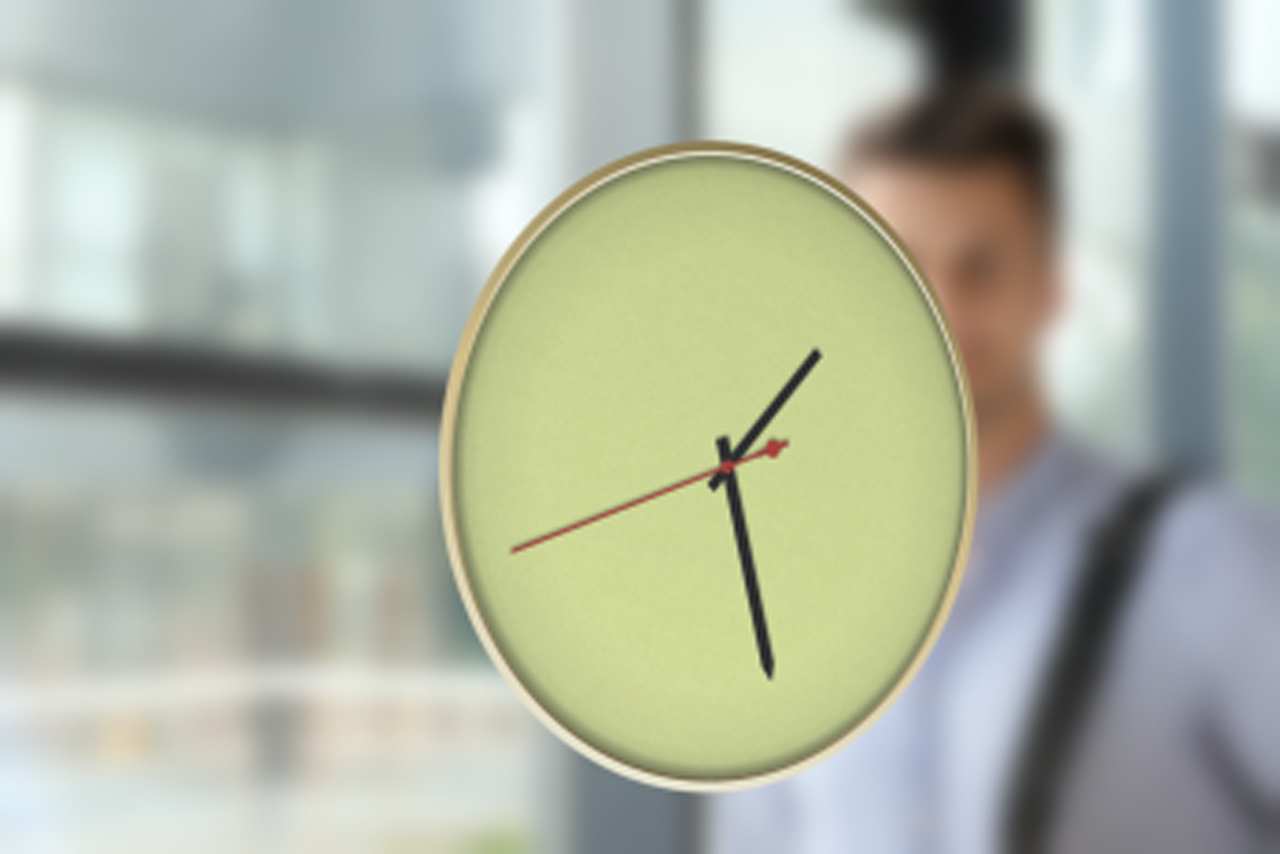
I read 1,27,42
